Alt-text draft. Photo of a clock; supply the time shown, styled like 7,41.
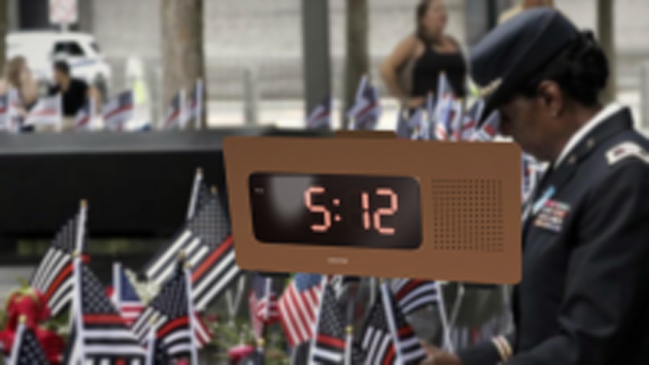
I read 5,12
